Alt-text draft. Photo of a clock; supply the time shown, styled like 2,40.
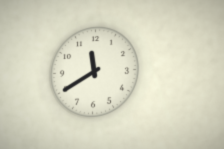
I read 11,40
